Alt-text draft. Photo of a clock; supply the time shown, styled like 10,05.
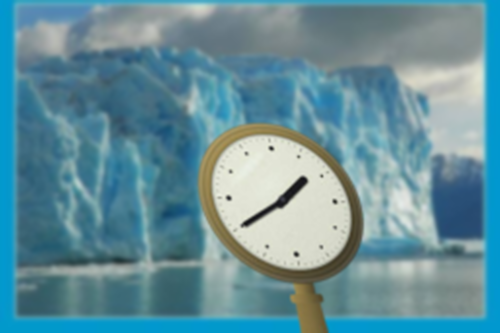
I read 1,40
